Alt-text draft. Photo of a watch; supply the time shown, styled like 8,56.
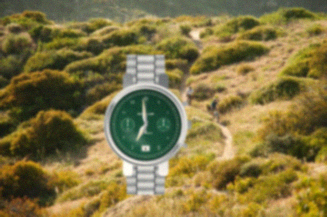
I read 6,59
